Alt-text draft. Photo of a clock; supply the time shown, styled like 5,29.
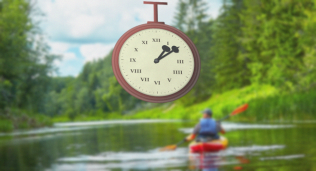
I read 1,09
